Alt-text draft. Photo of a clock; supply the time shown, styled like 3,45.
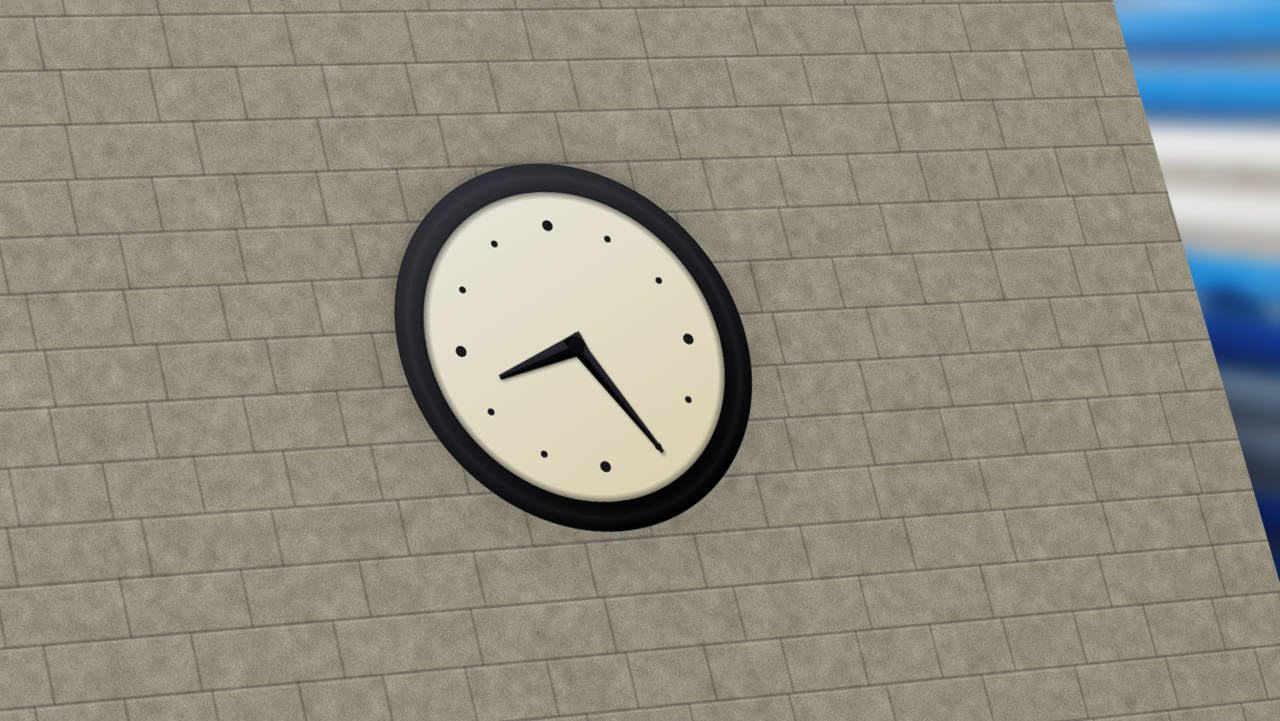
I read 8,25
